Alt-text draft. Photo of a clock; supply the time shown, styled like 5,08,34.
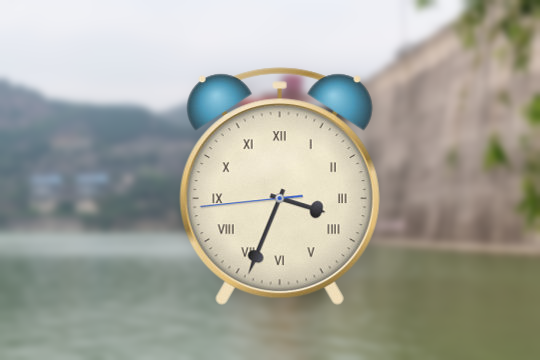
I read 3,33,44
